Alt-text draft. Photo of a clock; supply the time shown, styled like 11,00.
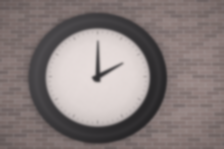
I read 2,00
